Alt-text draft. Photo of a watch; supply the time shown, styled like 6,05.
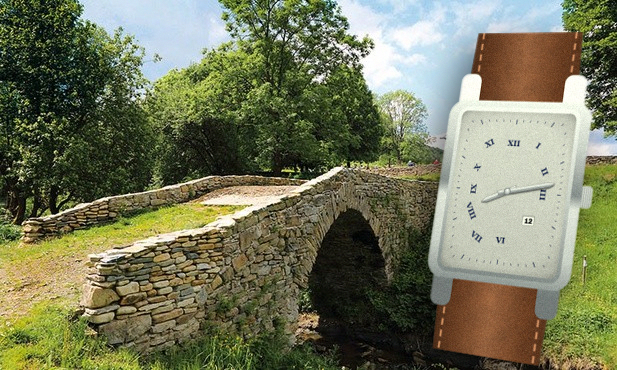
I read 8,13
